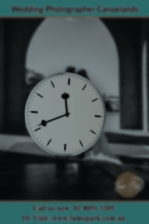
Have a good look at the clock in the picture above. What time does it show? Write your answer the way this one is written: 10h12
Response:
11h41
